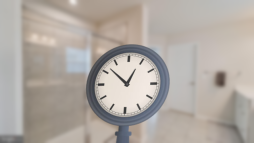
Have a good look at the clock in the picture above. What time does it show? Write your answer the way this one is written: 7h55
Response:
12h52
